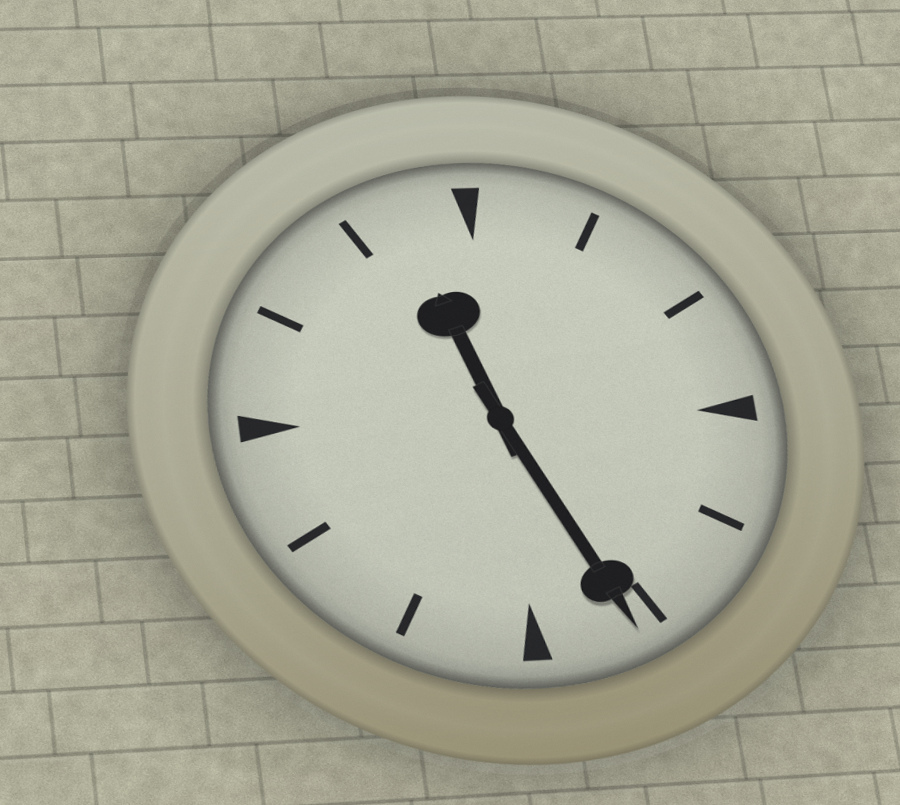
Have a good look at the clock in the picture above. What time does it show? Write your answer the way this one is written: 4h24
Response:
11h26
